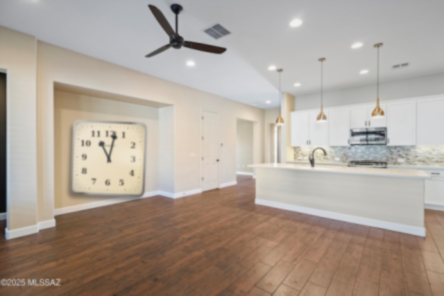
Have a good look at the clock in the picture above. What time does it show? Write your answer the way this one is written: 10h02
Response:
11h02
